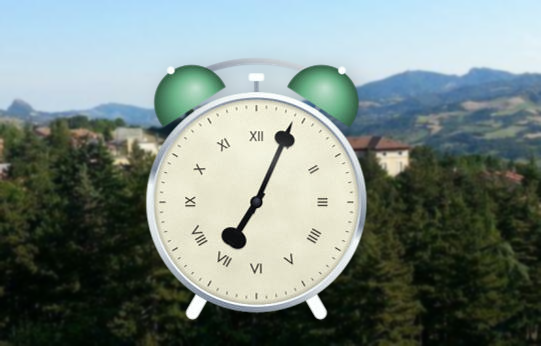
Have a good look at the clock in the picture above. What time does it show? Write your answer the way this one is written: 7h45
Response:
7h04
